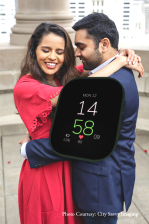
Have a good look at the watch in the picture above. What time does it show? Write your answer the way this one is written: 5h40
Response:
14h58
